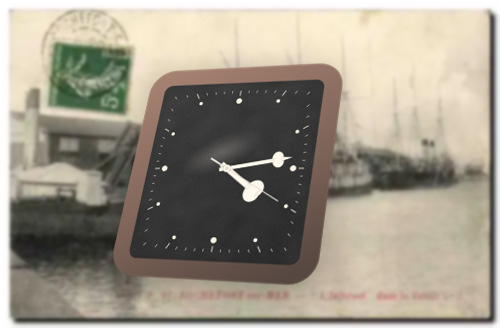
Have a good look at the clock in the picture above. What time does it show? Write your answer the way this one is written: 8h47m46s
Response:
4h13m20s
